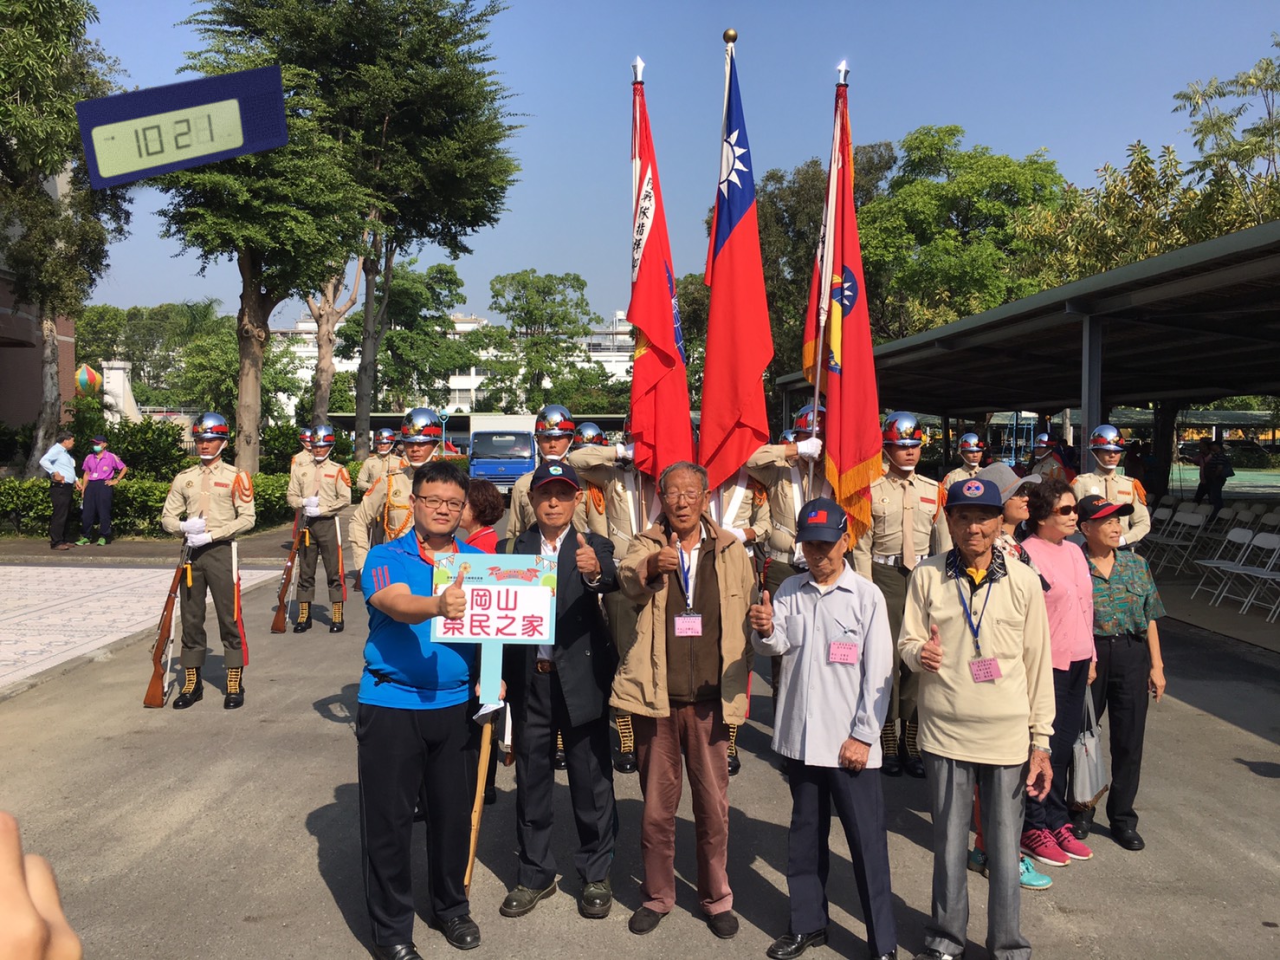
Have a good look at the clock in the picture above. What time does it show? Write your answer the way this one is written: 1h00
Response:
10h21
